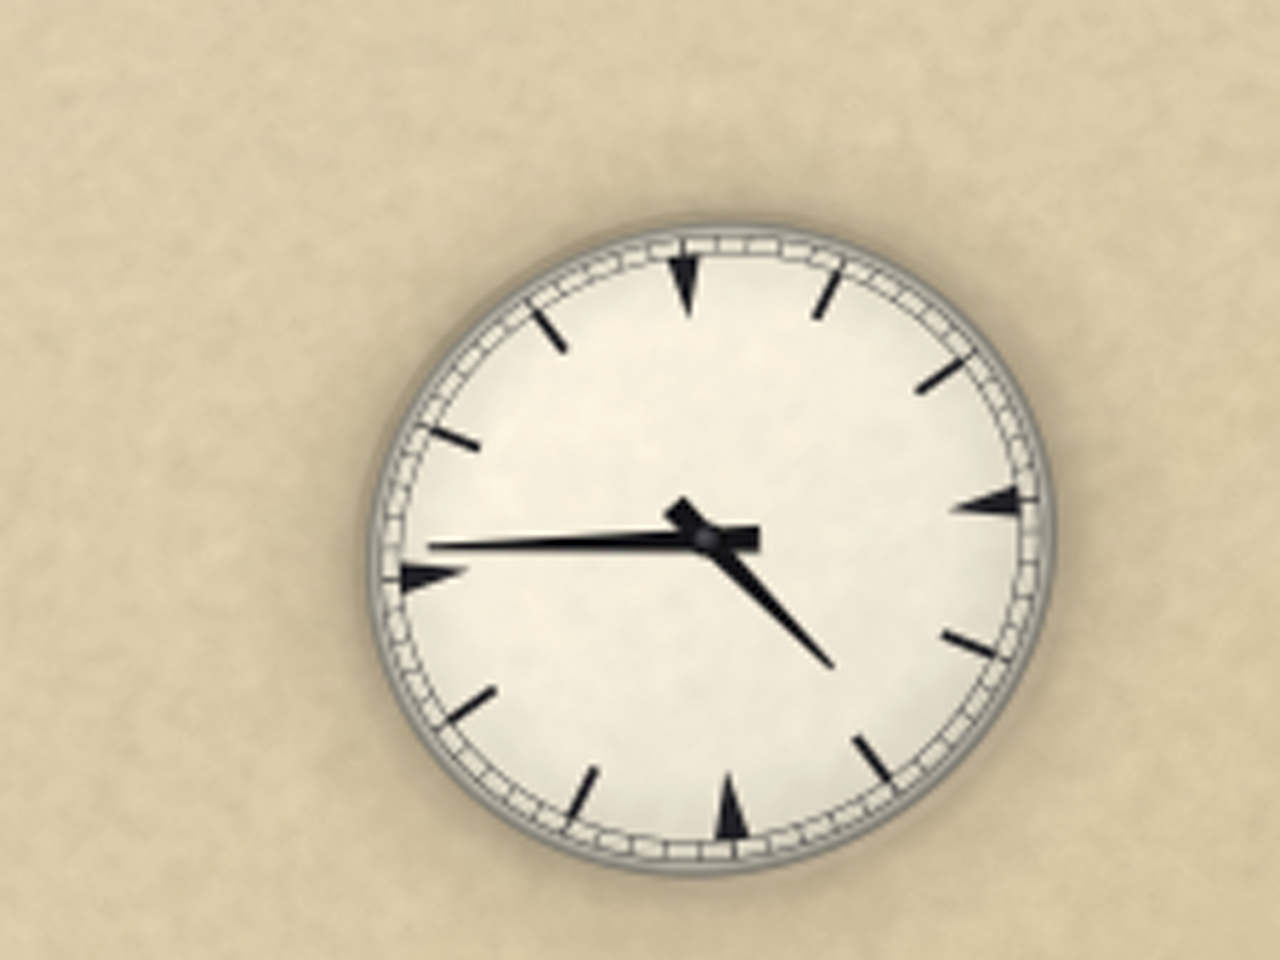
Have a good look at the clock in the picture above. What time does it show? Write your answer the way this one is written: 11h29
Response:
4h46
